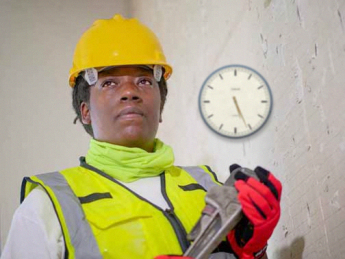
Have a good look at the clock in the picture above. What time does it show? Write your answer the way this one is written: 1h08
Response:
5h26
